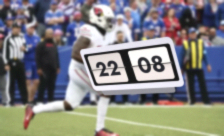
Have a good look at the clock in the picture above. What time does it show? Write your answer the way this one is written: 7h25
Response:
22h08
